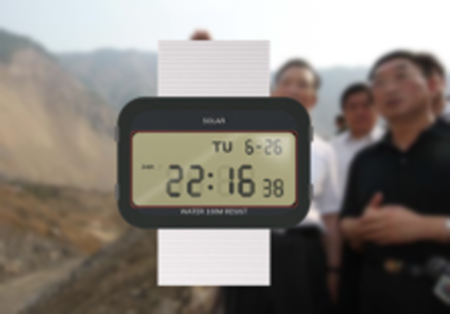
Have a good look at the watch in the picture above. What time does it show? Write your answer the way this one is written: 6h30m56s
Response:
22h16m38s
